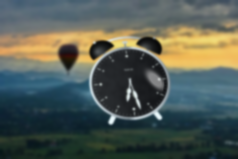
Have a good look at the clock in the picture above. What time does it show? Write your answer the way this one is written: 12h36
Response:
6h28
